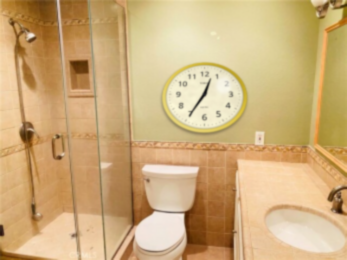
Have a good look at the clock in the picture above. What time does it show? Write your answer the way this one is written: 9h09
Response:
12h35
